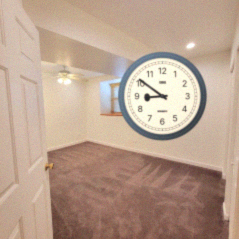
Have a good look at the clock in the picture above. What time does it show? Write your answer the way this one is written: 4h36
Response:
8h51
